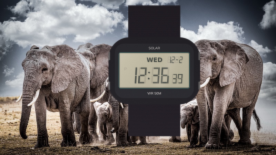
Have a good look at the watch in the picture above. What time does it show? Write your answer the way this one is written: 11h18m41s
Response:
12h36m39s
